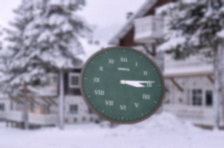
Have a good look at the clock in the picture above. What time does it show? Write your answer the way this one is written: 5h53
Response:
3h14
